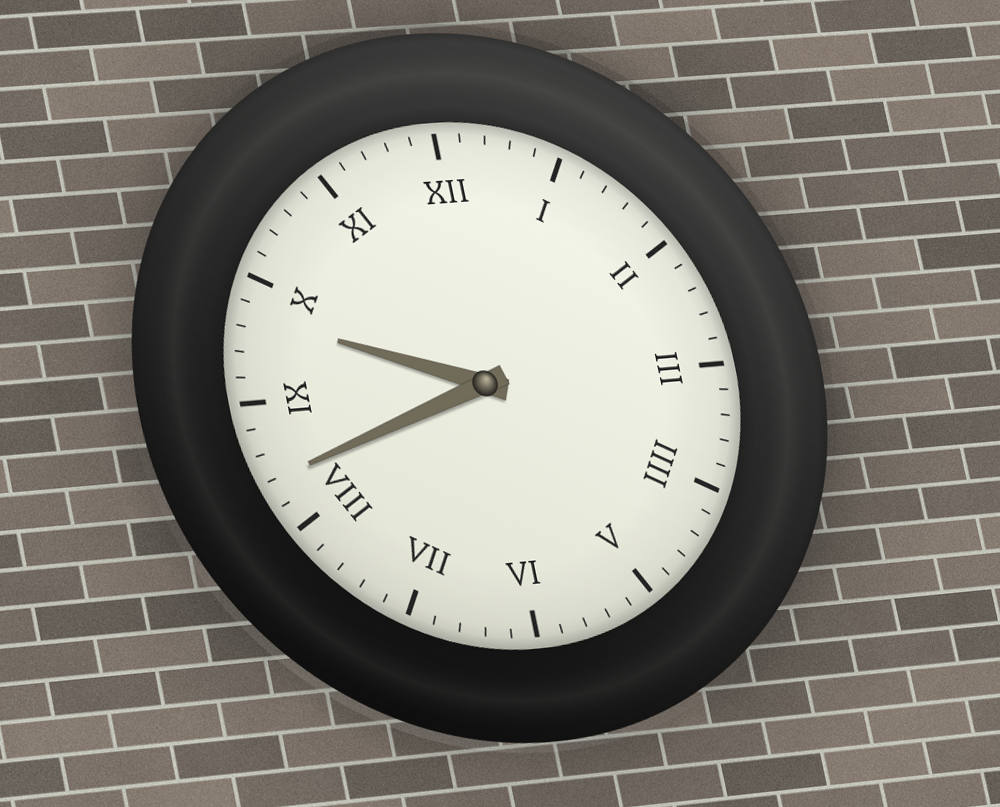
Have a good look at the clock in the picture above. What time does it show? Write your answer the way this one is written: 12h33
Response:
9h42
